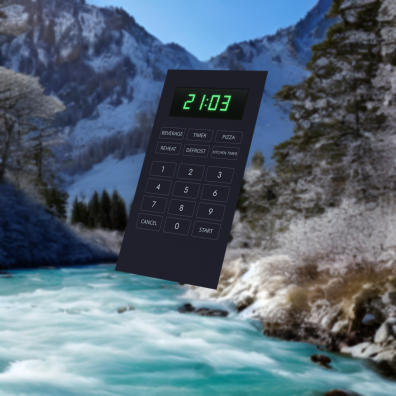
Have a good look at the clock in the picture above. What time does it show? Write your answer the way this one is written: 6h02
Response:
21h03
